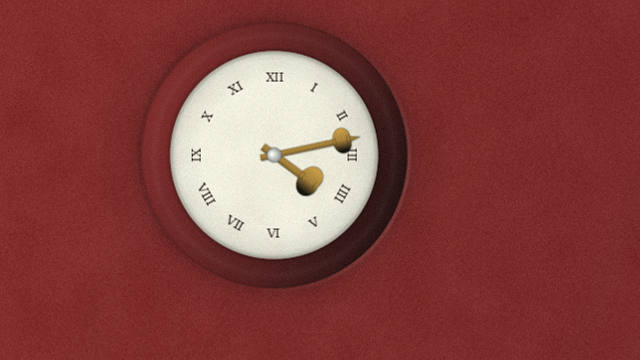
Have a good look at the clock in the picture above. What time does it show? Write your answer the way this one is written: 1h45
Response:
4h13
